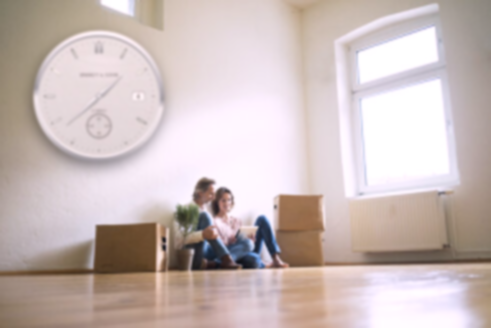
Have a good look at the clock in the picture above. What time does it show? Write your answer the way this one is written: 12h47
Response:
1h38
